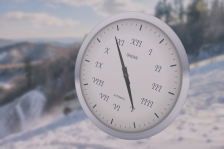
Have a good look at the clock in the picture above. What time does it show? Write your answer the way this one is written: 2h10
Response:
4h54
